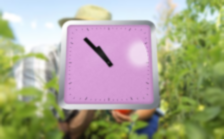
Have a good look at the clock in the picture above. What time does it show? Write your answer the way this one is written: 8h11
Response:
10h53
